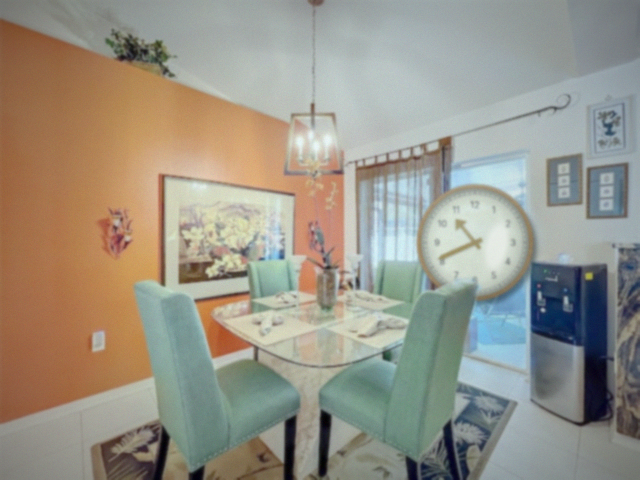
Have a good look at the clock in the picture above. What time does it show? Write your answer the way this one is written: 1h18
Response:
10h41
